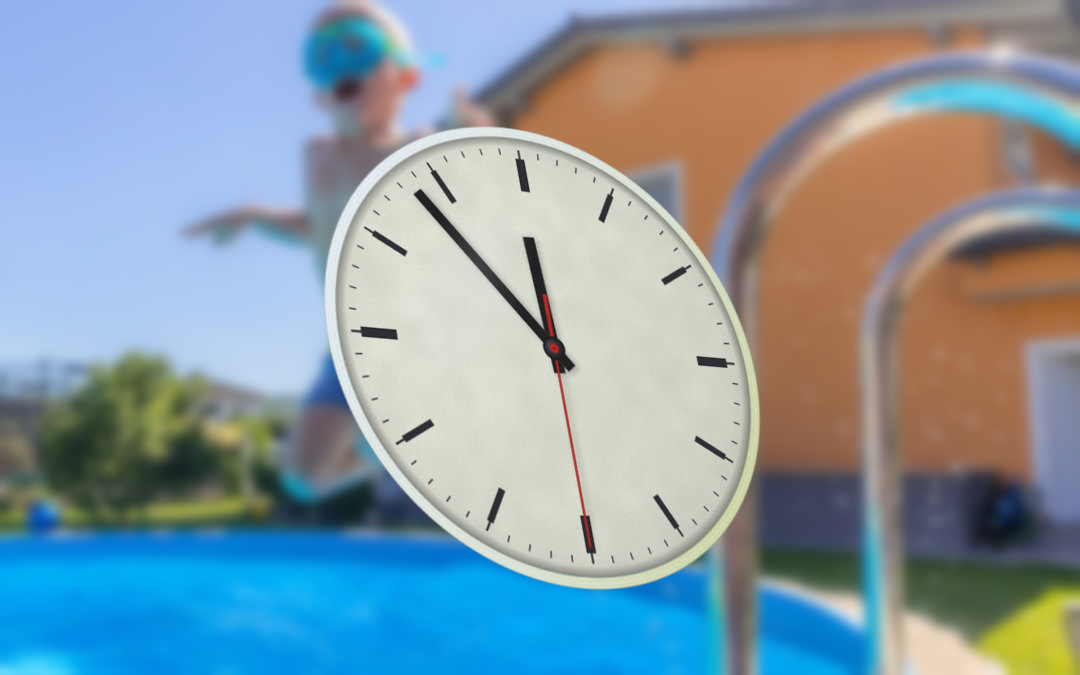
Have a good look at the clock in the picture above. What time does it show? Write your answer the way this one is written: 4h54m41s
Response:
11h53m30s
